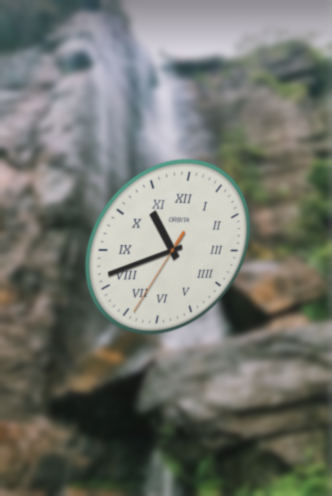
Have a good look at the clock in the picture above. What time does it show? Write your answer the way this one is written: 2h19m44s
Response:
10h41m34s
